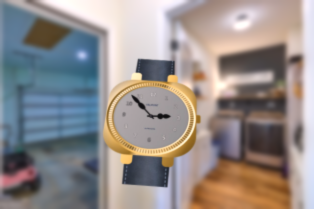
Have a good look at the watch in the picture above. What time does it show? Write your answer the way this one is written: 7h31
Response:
2h53
